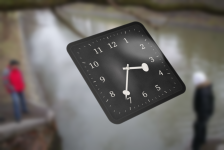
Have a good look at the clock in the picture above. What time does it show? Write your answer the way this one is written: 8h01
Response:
3h36
